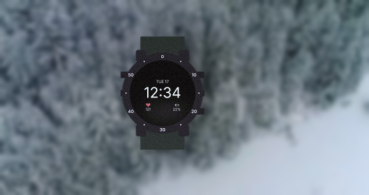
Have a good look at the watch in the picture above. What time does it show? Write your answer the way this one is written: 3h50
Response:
12h34
